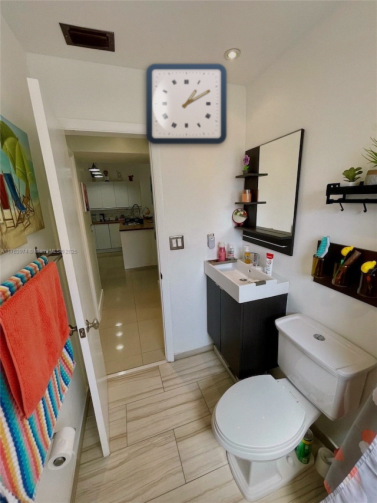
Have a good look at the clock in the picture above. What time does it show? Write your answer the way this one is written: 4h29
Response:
1h10
